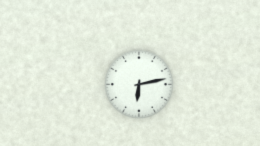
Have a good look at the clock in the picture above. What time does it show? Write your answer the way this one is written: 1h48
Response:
6h13
